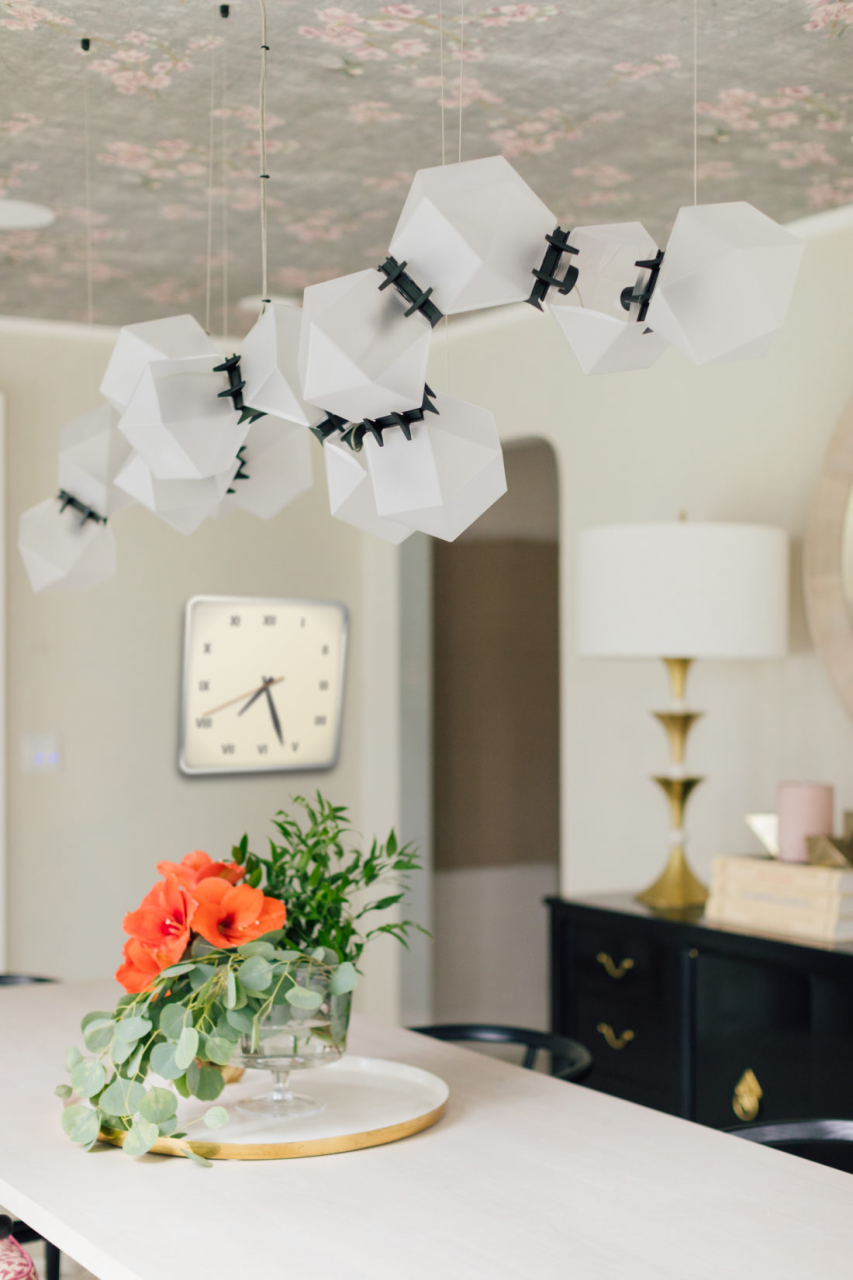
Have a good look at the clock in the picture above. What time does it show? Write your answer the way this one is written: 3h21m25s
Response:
7h26m41s
